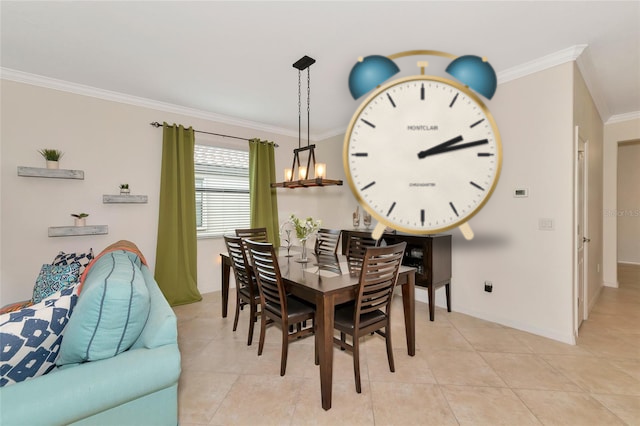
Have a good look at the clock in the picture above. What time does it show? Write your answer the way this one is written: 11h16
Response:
2h13
